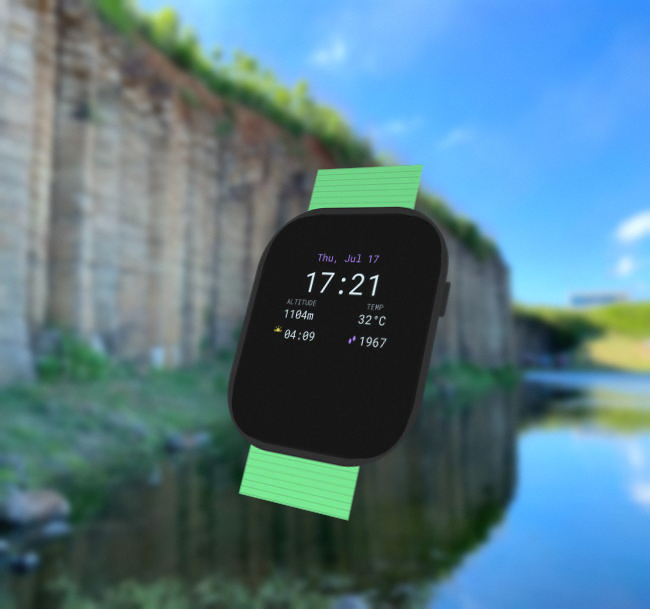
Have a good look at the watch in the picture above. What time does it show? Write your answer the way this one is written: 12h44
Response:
17h21
